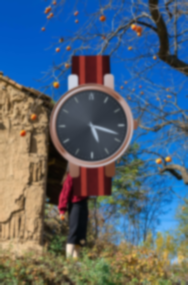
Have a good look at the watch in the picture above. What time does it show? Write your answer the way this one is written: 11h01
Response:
5h18
